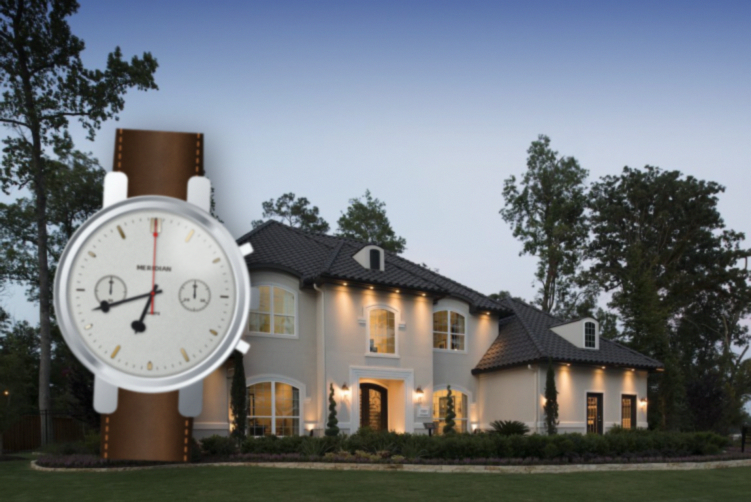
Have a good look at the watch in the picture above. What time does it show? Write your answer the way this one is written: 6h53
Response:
6h42
